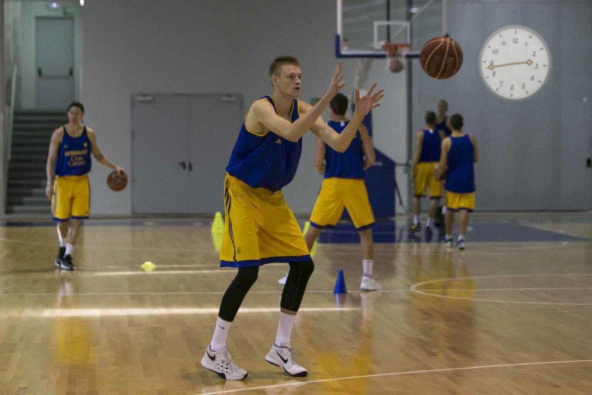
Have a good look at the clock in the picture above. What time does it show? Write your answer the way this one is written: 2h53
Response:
2h43
